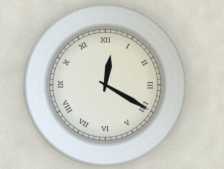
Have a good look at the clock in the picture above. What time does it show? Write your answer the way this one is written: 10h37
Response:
12h20
